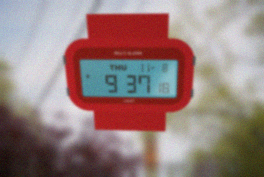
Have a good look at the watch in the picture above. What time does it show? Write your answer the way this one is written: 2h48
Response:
9h37
